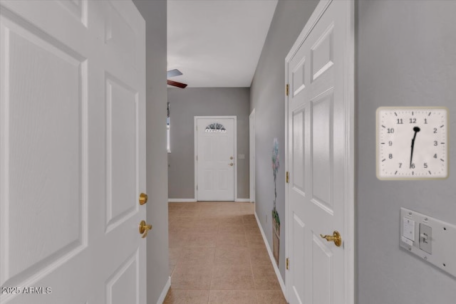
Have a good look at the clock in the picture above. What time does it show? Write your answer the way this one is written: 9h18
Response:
12h31
